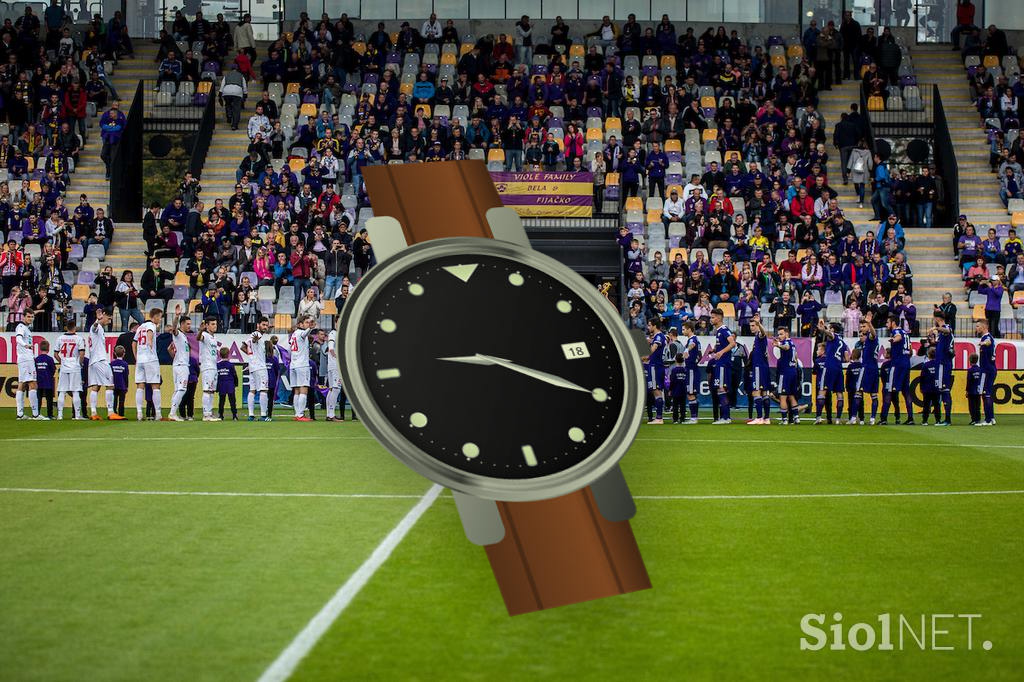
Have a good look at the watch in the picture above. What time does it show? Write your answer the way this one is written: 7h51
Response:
9h20
